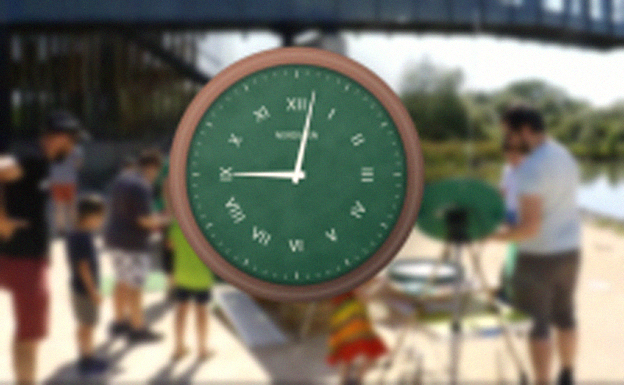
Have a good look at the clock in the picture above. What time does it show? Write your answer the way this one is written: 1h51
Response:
9h02
